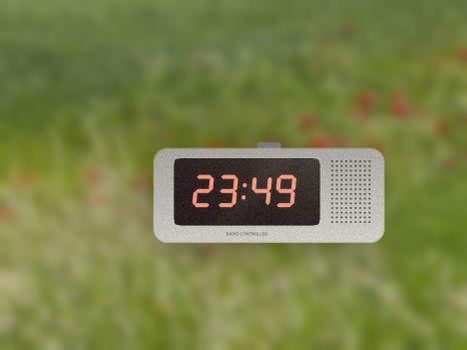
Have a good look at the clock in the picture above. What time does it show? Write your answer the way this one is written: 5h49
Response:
23h49
